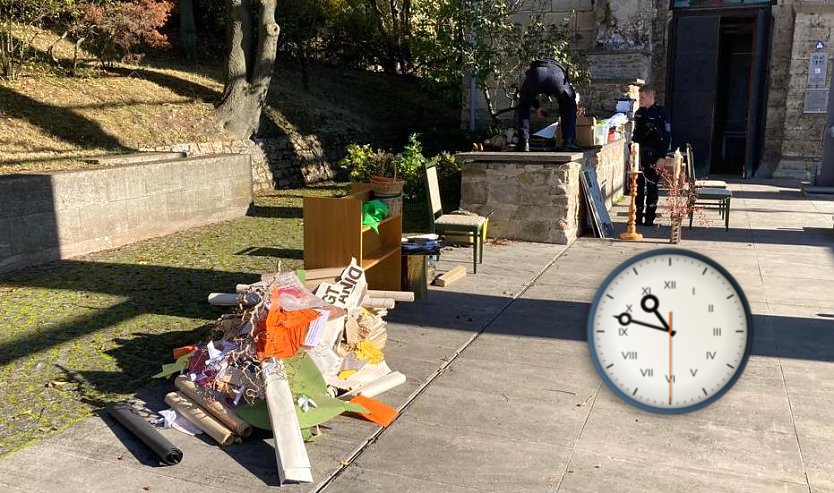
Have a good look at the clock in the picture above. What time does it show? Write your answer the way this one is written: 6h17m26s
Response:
10h47m30s
